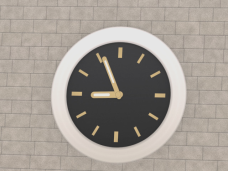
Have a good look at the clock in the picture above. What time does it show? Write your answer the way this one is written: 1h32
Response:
8h56
